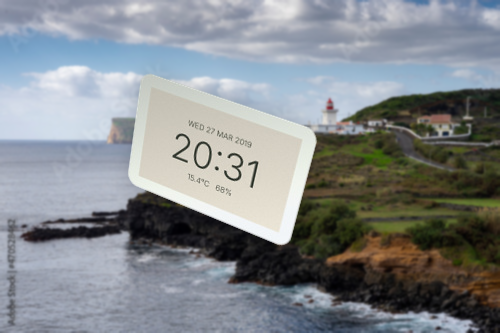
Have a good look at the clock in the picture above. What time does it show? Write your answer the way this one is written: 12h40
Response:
20h31
